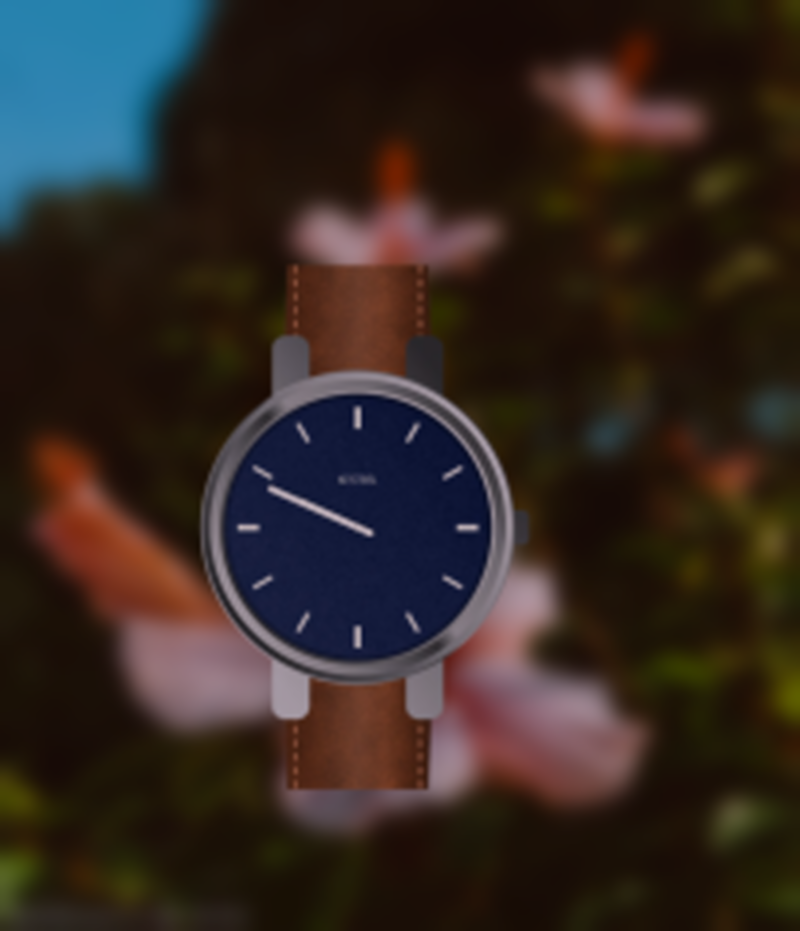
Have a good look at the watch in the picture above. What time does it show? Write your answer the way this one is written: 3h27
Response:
9h49
